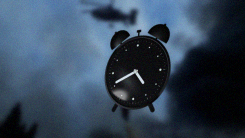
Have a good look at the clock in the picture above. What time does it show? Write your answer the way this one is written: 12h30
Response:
4h41
